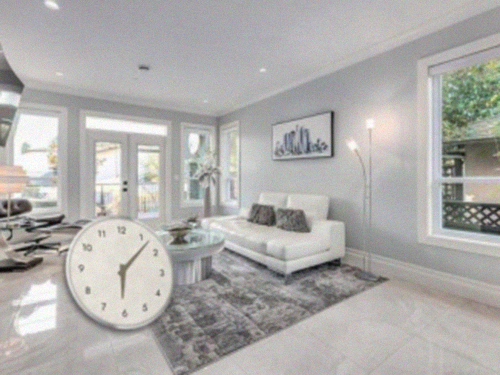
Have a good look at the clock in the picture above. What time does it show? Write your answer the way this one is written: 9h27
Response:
6h07
